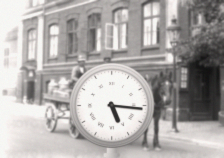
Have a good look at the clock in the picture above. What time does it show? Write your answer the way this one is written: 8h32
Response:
5h16
